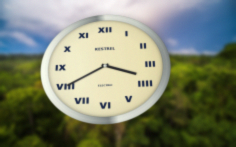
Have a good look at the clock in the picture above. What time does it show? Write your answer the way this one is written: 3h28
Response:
3h40
